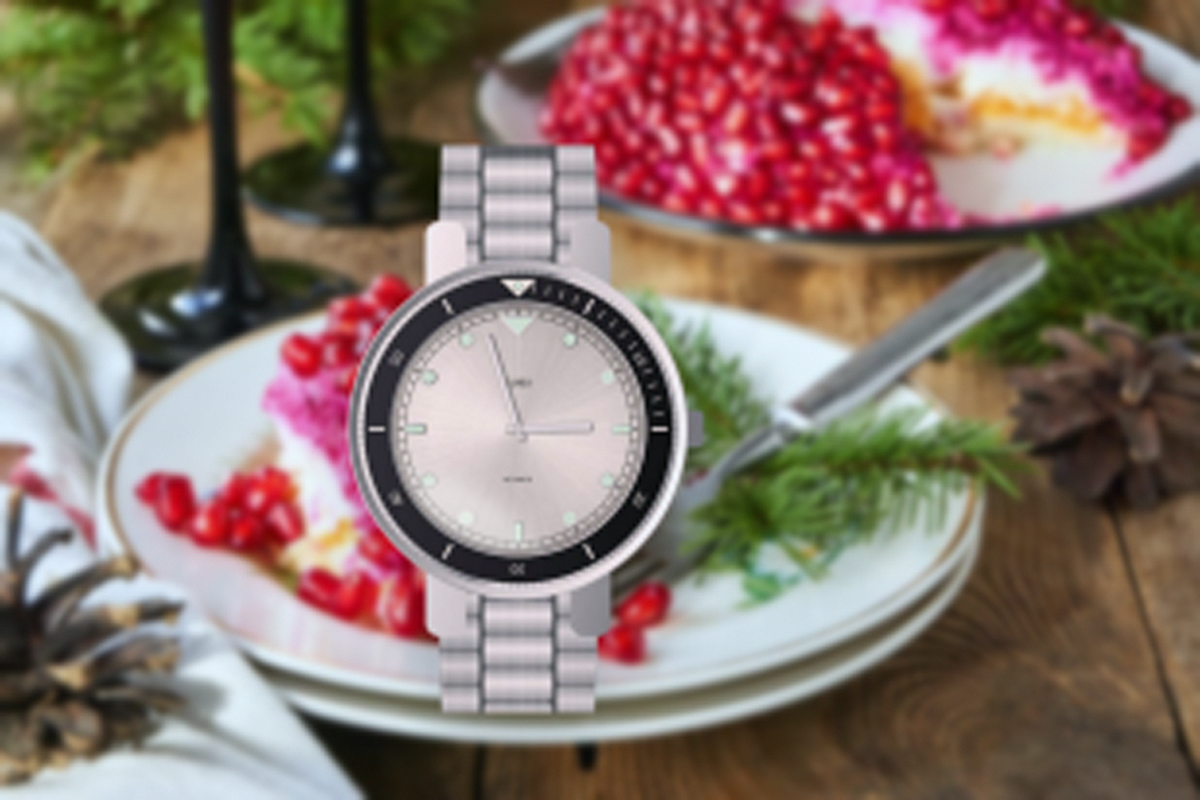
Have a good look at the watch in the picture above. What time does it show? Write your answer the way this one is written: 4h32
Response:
2h57
